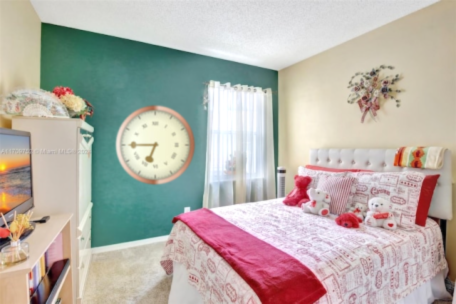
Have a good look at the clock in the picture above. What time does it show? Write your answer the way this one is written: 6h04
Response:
6h45
